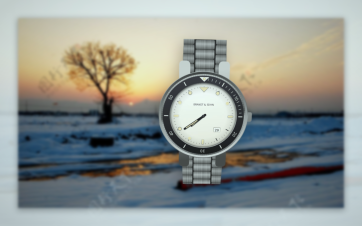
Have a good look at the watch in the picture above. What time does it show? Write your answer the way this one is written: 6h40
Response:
7h39
